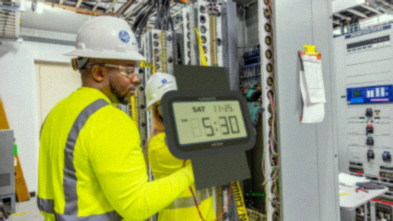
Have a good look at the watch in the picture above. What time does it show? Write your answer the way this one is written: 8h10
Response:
5h30
